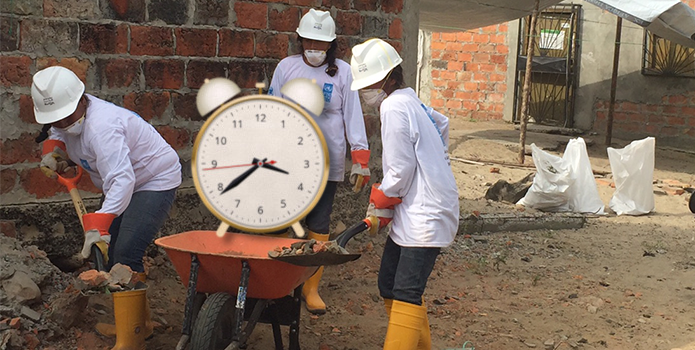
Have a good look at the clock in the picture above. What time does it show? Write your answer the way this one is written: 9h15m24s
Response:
3h38m44s
